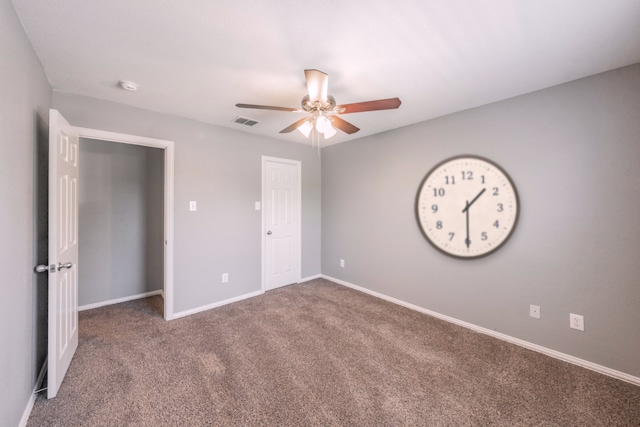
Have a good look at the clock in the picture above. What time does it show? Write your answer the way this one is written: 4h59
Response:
1h30
